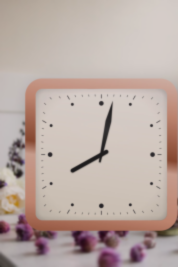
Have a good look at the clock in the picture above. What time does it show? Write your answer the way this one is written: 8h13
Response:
8h02
